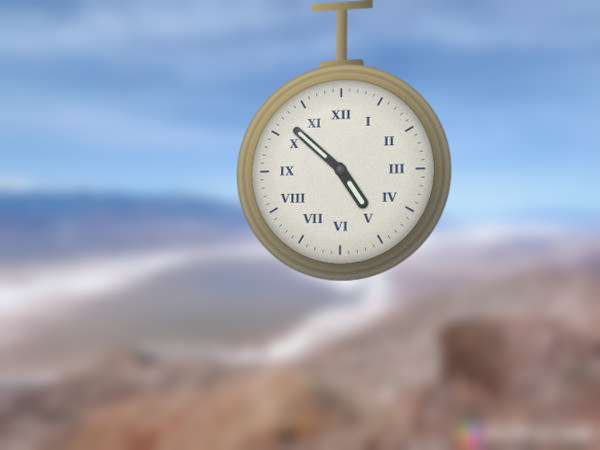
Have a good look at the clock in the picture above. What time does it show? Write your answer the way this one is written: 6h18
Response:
4h52
